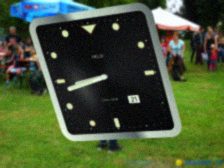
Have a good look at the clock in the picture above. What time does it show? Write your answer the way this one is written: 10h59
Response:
8h43
